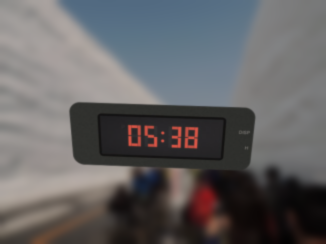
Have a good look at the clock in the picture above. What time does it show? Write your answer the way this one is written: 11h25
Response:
5h38
